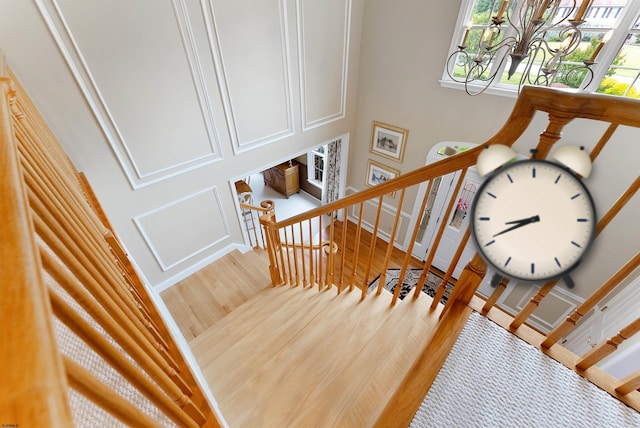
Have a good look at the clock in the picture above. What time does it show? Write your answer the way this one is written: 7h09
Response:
8h41
